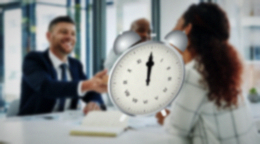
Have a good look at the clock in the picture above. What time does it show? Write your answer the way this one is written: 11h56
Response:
12h00
